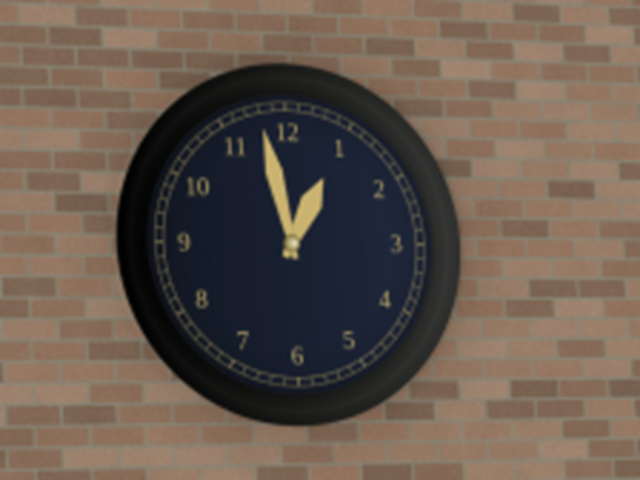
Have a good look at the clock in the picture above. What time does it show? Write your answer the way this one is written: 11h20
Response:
12h58
